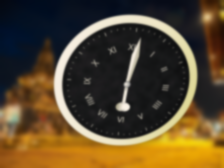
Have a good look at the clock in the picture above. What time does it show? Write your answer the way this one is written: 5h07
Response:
6h01
